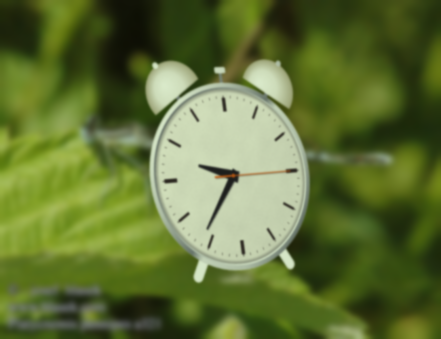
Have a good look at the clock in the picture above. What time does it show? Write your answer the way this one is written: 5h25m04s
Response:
9h36m15s
